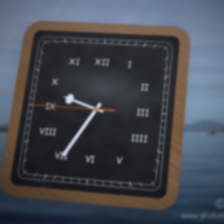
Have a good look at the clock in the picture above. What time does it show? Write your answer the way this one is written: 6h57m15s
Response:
9h34m45s
